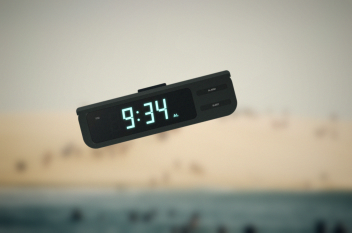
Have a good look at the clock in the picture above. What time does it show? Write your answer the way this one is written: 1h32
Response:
9h34
